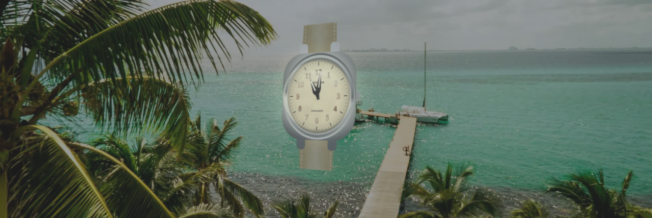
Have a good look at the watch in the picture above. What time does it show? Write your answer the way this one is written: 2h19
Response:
11h01
